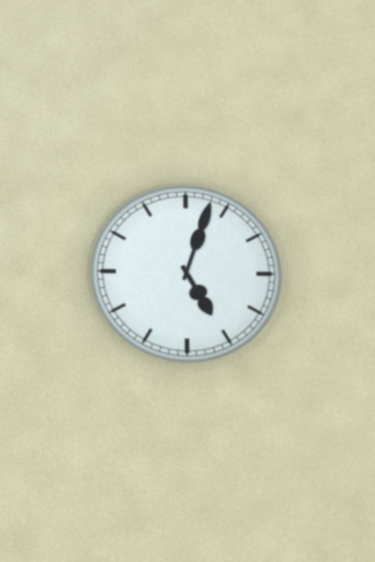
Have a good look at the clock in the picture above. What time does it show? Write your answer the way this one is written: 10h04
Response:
5h03
